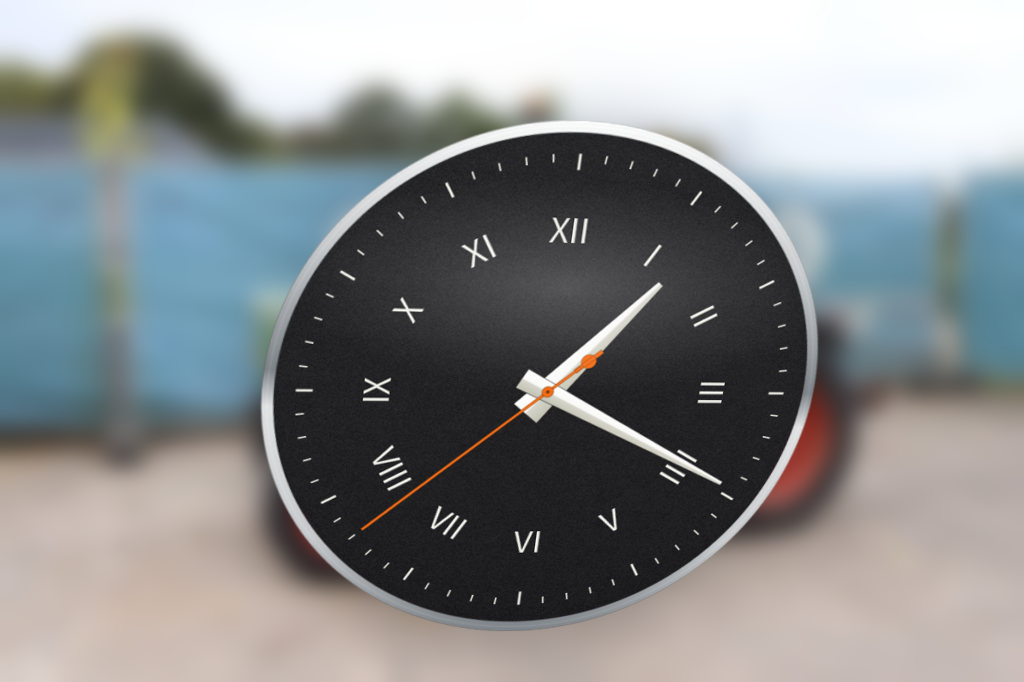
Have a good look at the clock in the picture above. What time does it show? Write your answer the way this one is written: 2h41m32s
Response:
1h19m38s
